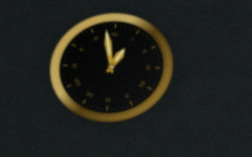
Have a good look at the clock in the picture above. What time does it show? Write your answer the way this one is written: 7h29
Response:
12h58
